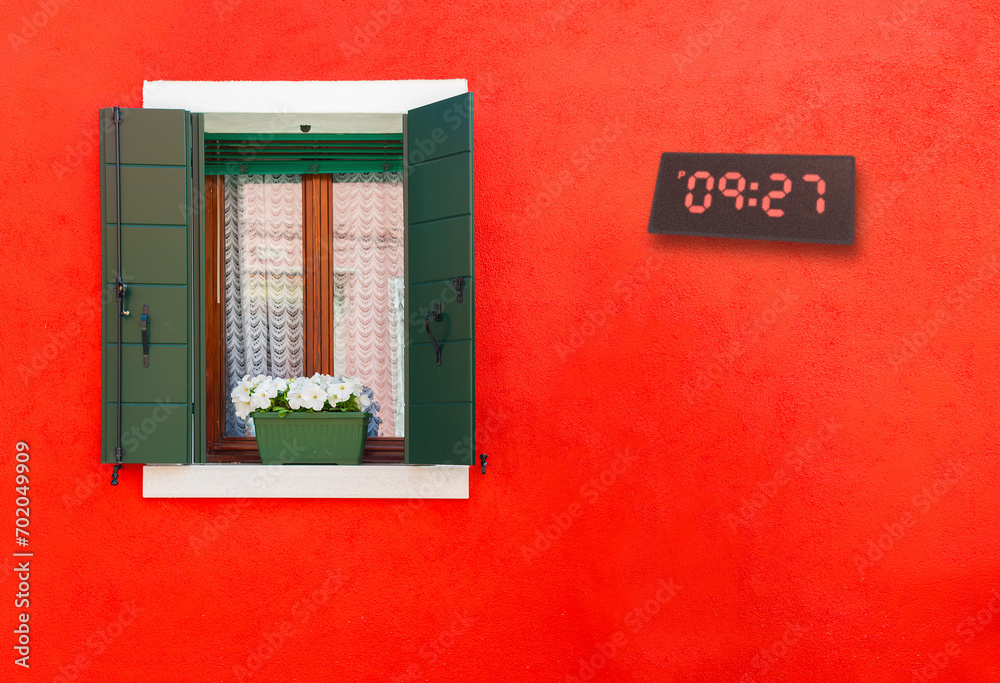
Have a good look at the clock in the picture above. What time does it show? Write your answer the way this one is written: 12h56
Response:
9h27
